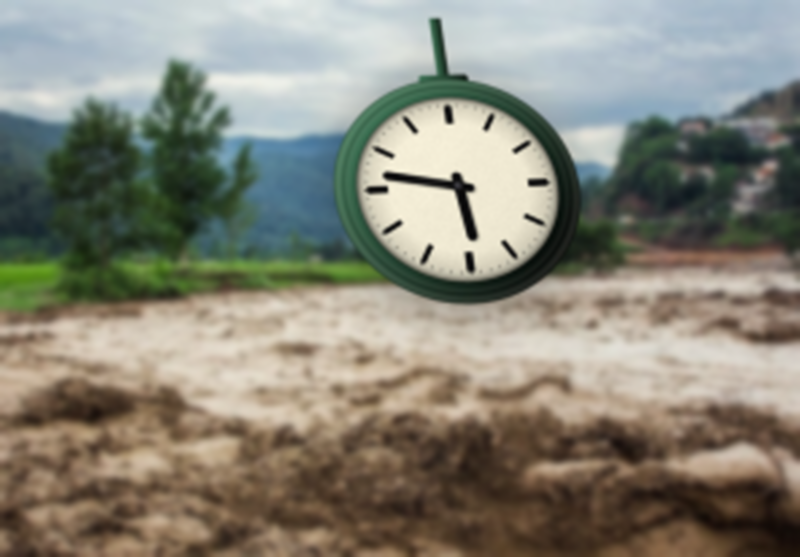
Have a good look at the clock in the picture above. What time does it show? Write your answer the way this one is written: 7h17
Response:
5h47
